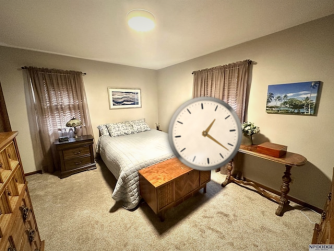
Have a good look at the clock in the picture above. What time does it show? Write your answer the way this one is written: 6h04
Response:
1h22
